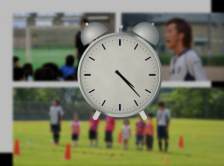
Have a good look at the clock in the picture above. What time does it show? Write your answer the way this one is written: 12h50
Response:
4h23
